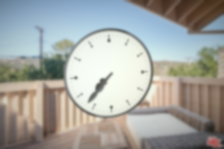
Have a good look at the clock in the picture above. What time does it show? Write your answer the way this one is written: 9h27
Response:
7h37
